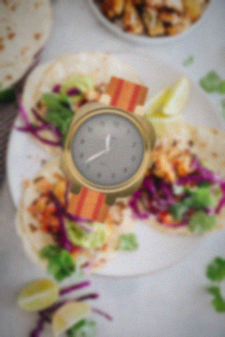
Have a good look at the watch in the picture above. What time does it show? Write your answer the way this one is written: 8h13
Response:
11h37
